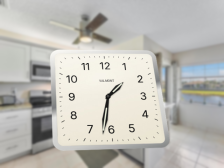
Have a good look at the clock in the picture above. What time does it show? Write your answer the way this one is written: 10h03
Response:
1h32
